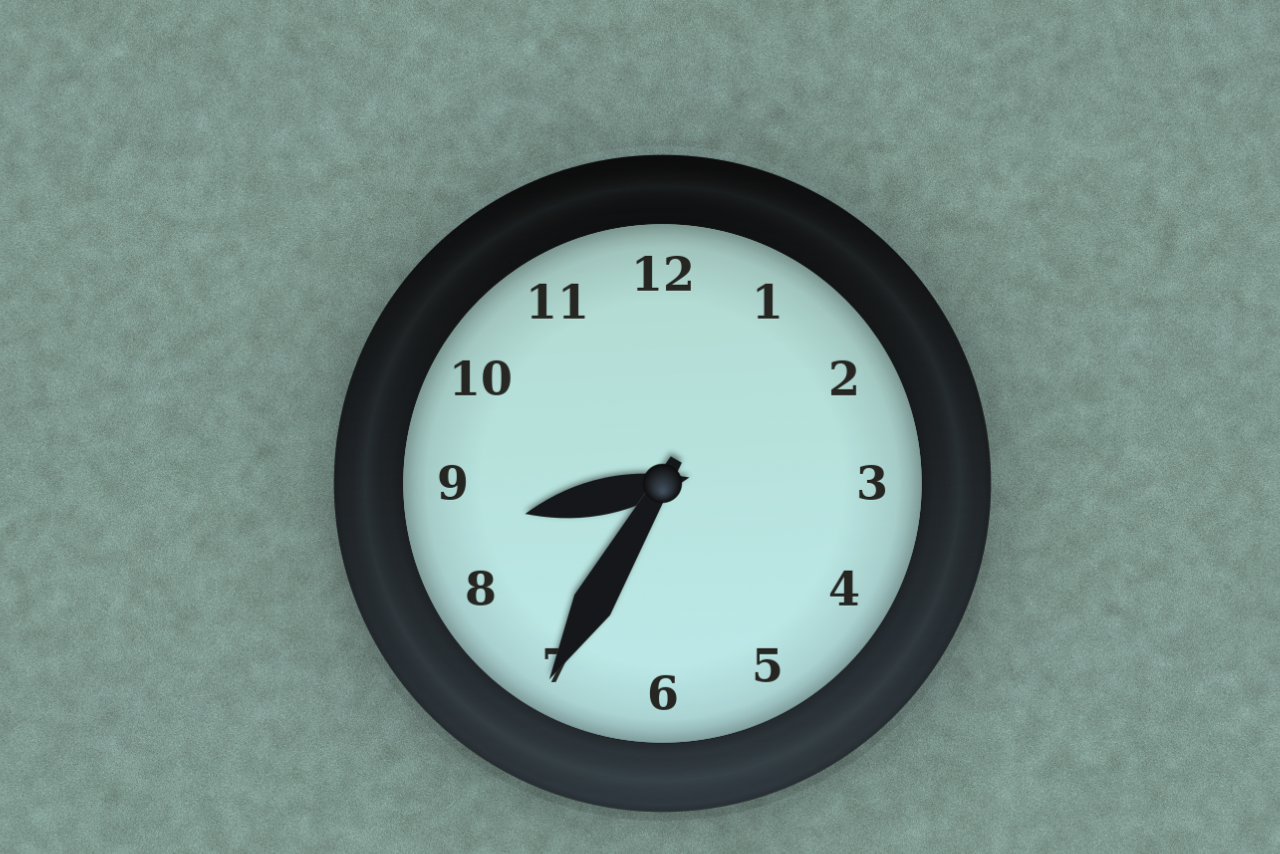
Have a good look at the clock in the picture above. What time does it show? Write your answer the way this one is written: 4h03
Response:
8h35
